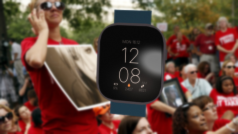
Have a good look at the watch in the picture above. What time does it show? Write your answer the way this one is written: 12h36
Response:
12h08
